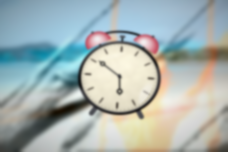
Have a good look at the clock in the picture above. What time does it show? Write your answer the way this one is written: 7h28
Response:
5h51
